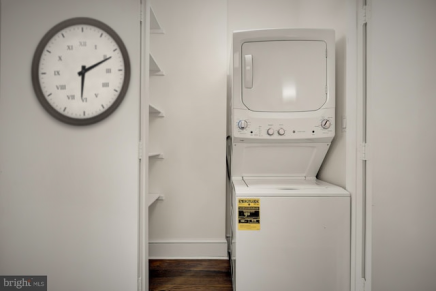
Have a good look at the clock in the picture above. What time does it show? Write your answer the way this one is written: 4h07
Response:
6h11
